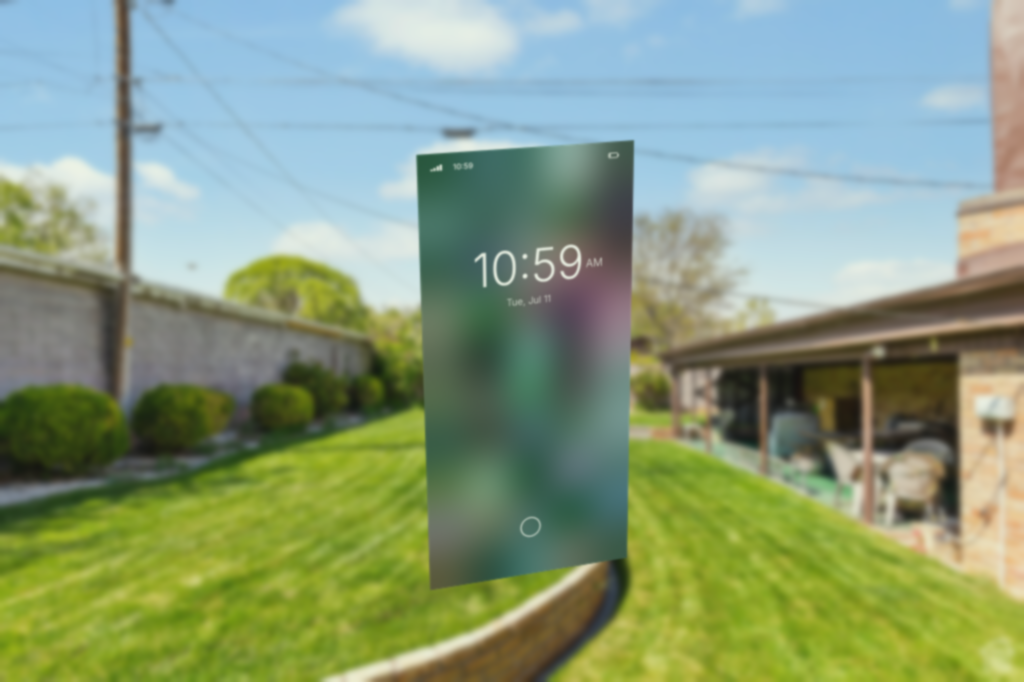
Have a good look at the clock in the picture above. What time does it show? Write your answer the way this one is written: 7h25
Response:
10h59
